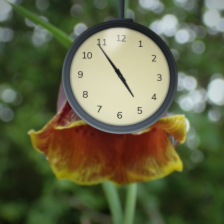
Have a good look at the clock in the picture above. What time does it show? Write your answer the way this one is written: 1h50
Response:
4h54
